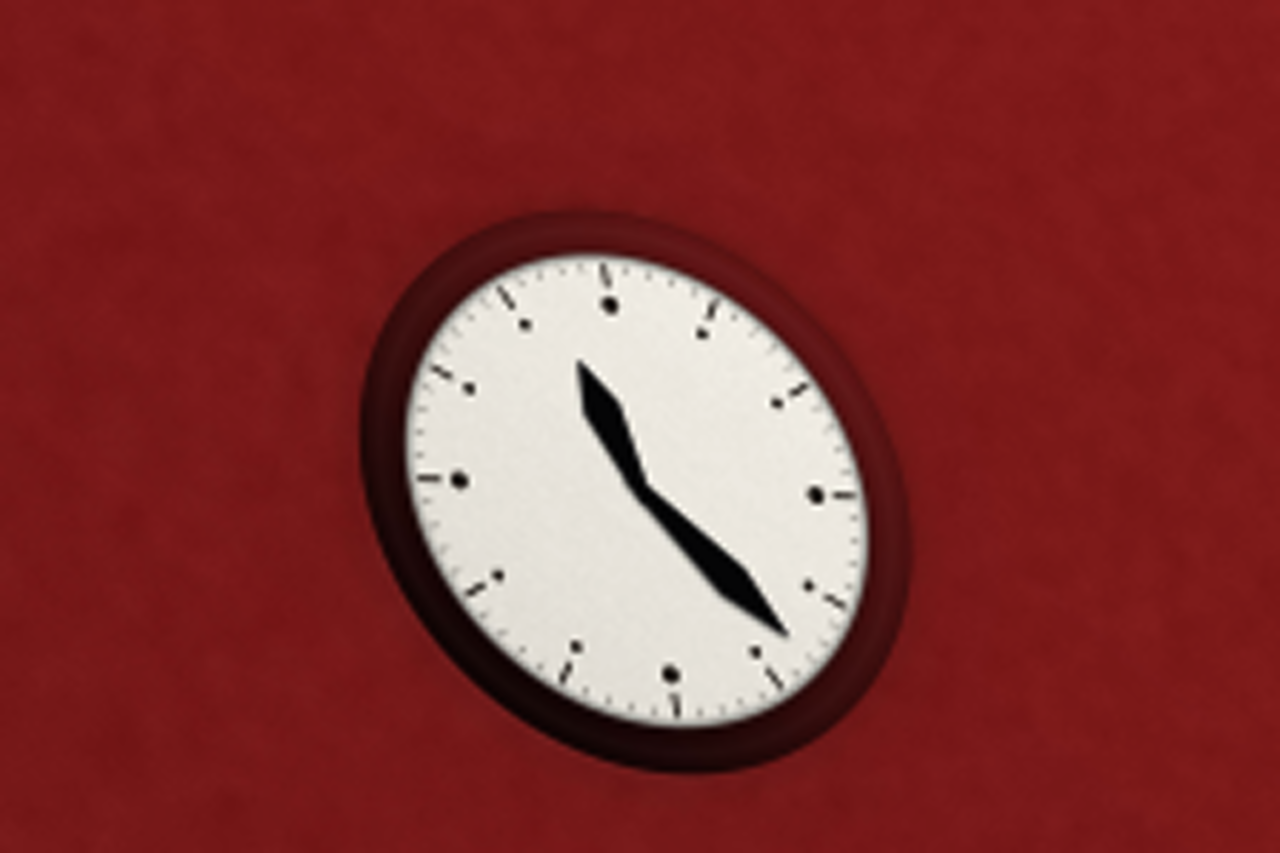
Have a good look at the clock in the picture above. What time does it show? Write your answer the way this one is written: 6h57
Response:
11h23
